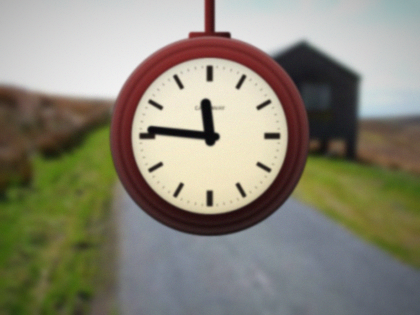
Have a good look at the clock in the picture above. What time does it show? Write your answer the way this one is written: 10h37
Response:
11h46
